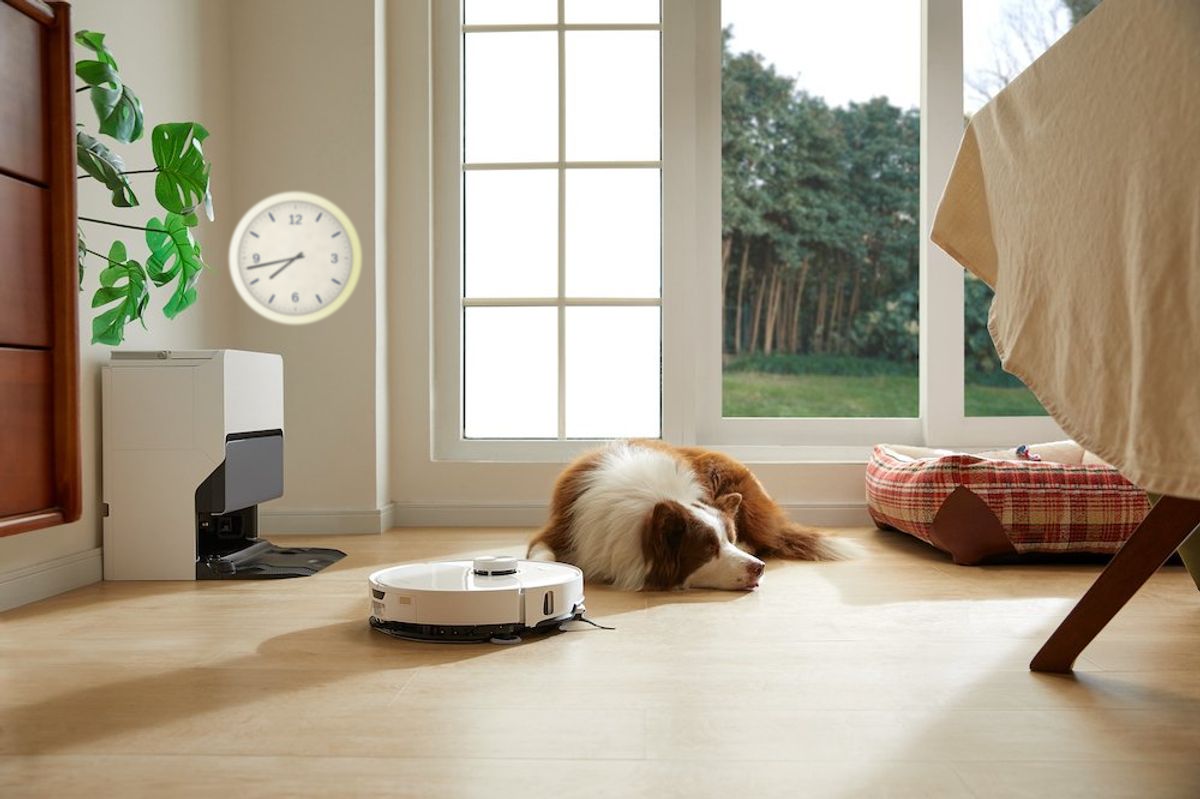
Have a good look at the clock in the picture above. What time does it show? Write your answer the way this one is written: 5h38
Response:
7h43
